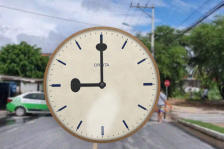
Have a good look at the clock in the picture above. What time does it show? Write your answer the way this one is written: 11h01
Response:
9h00
